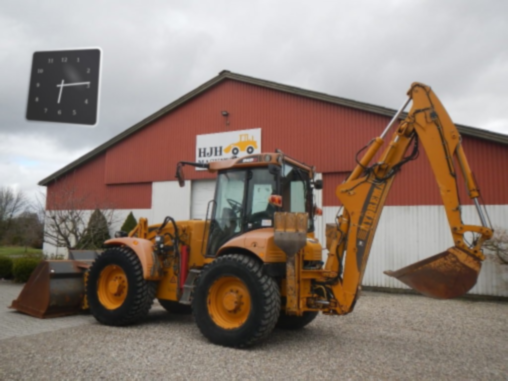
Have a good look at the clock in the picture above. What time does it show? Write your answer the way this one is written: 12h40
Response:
6h14
